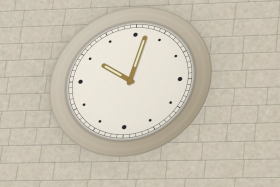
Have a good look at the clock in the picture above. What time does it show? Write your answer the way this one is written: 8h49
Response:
10h02
